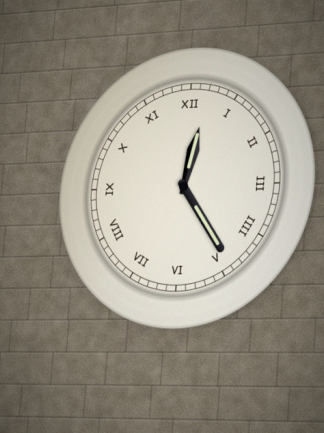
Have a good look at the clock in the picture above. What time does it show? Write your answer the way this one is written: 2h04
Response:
12h24
